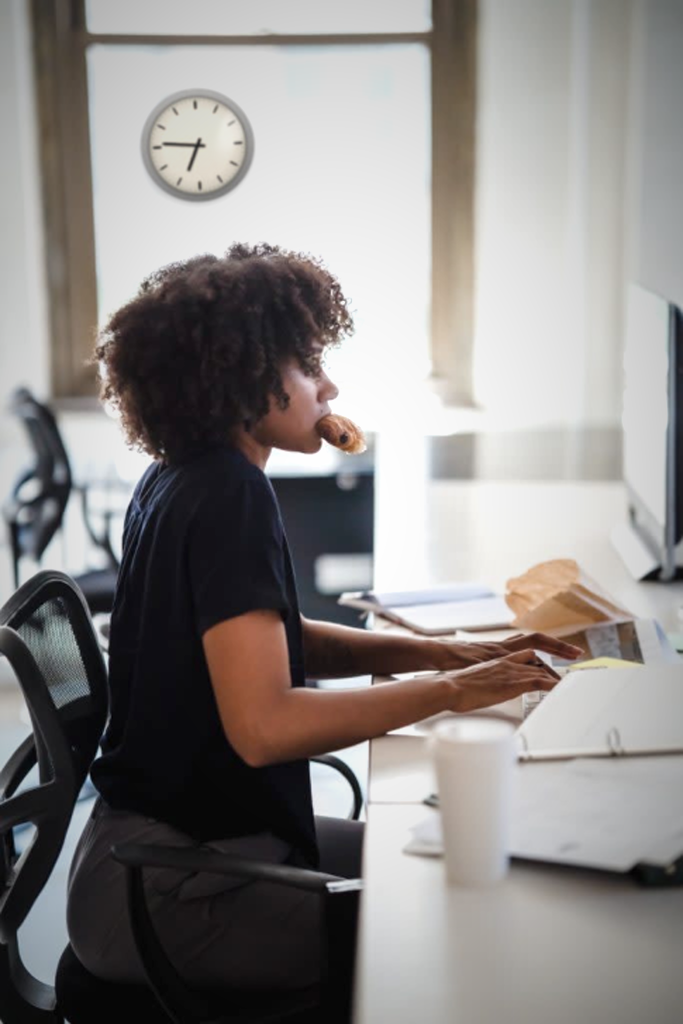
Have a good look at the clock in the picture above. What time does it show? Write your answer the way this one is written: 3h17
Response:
6h46
